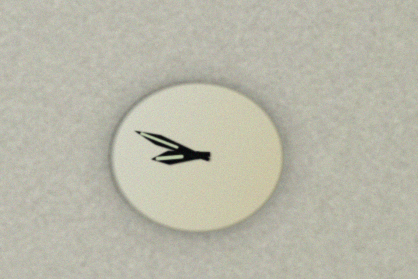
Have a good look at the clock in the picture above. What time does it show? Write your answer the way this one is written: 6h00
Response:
8h49
